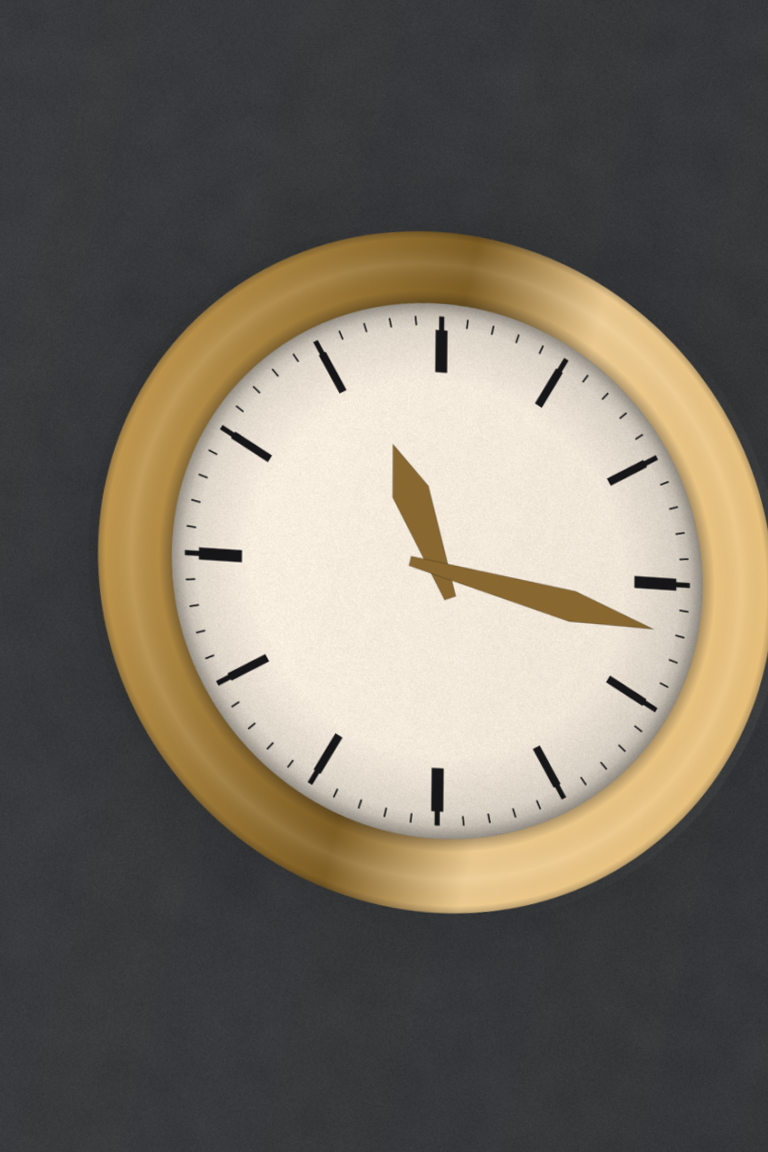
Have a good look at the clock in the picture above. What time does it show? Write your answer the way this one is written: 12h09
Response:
11h17
